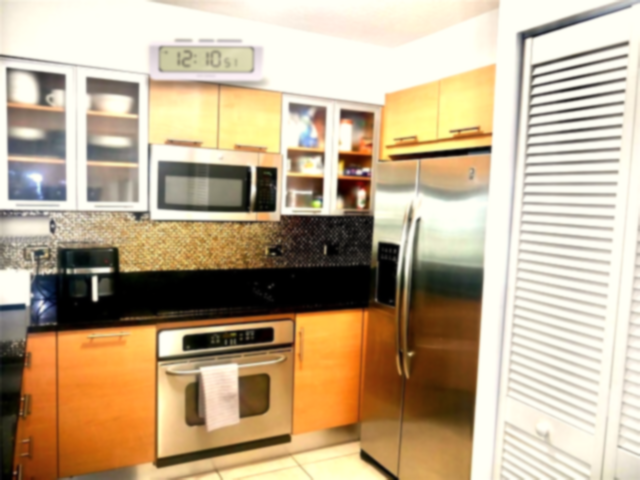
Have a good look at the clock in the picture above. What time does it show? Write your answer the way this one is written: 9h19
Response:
12h10
